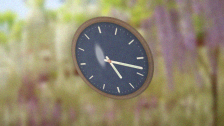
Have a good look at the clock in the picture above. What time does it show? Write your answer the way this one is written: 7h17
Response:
5h18
